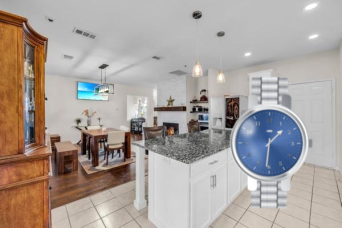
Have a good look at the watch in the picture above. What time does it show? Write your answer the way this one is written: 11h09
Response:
1h31
